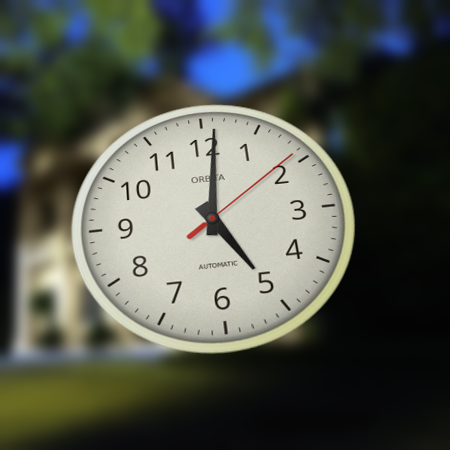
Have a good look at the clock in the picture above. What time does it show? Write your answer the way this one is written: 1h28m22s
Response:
5h01m09s
